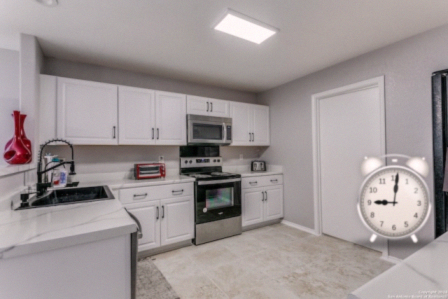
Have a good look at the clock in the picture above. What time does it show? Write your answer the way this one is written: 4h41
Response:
9h01
